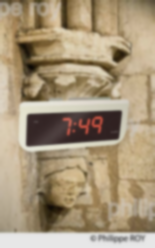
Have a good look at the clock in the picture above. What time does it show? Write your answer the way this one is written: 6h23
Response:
7h49
